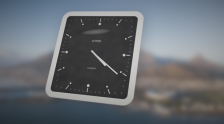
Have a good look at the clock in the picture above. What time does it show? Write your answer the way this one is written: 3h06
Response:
4h21
